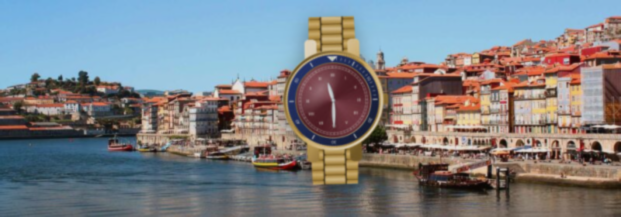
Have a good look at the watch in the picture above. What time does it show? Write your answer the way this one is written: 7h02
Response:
11h30
